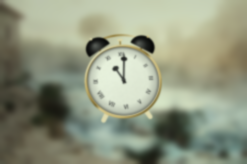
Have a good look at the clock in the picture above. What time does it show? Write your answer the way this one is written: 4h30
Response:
11h01
